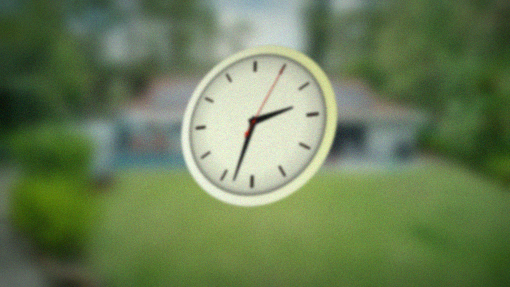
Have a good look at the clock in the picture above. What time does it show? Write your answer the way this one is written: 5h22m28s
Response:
2h33m05s
